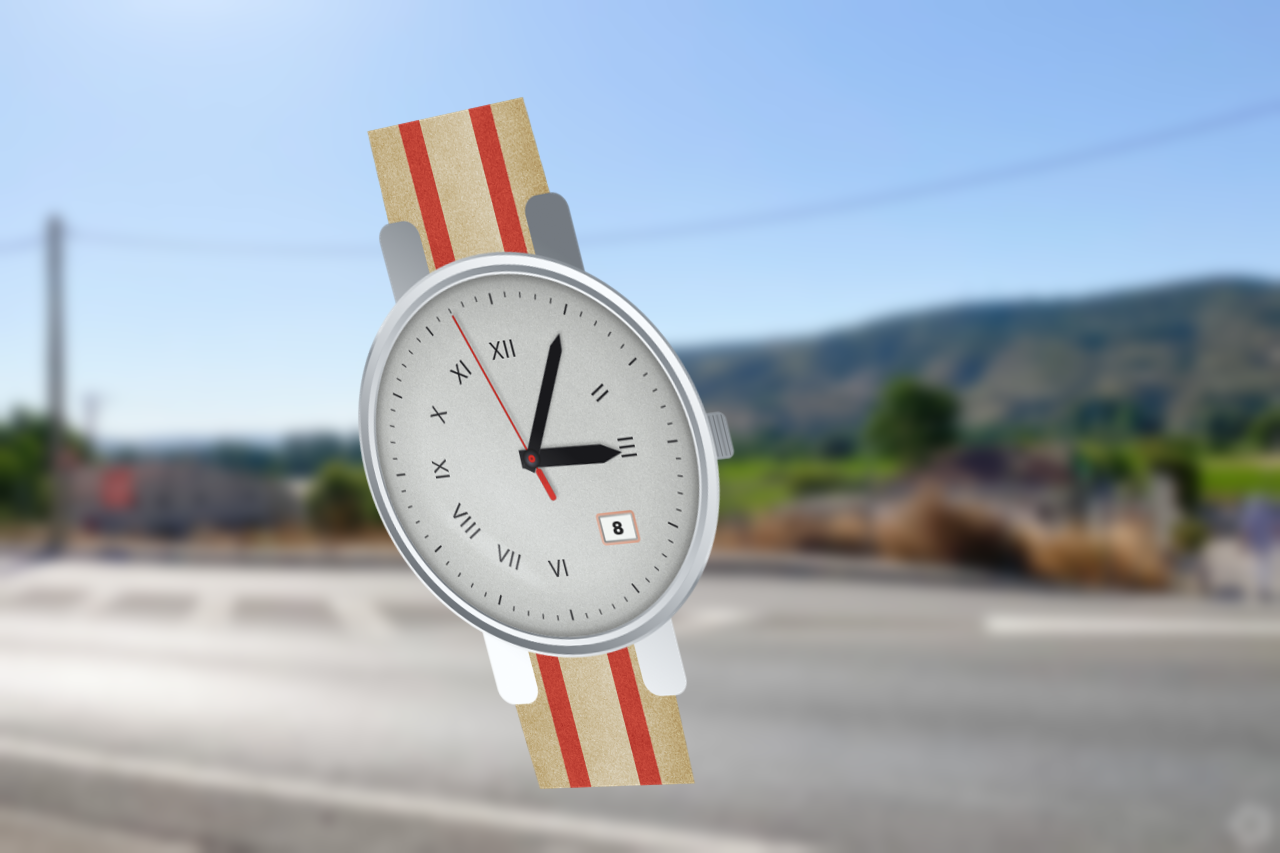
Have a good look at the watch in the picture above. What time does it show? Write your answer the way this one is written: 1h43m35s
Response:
3h04m57s
